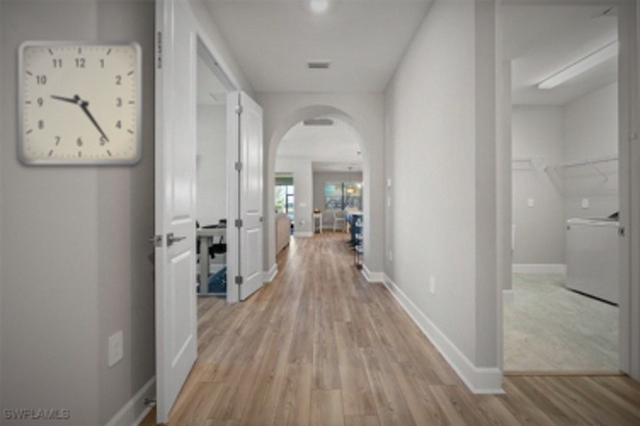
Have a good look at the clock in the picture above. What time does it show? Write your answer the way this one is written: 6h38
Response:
9h24
